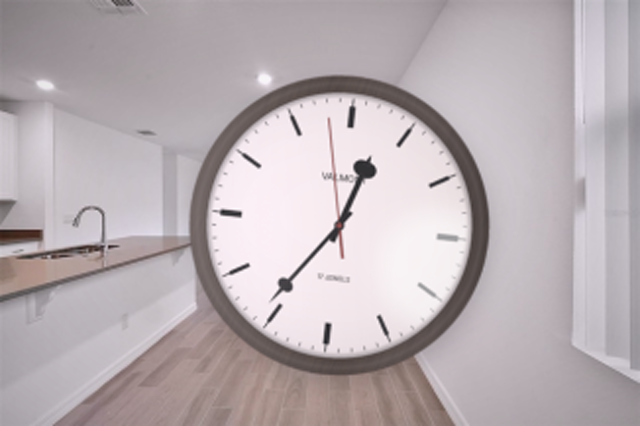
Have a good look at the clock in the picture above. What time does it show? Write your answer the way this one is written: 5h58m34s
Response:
12h35m58s
